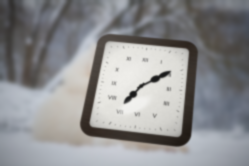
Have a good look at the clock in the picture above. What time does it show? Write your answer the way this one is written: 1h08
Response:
7h09
